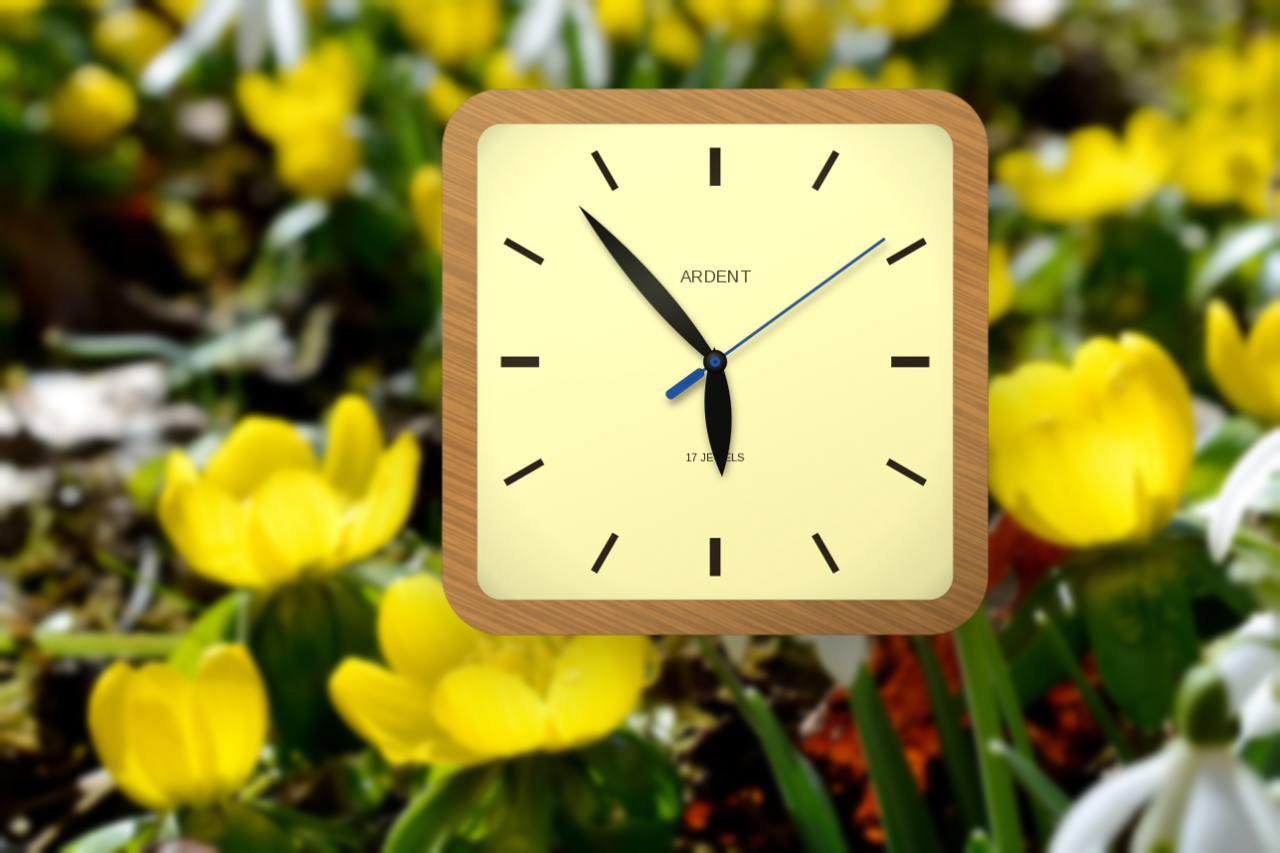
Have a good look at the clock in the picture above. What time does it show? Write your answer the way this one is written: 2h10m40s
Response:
5h53m09s
